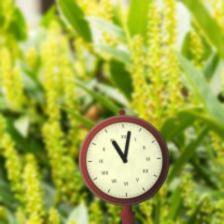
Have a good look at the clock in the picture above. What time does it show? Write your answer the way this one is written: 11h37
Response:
11h02
